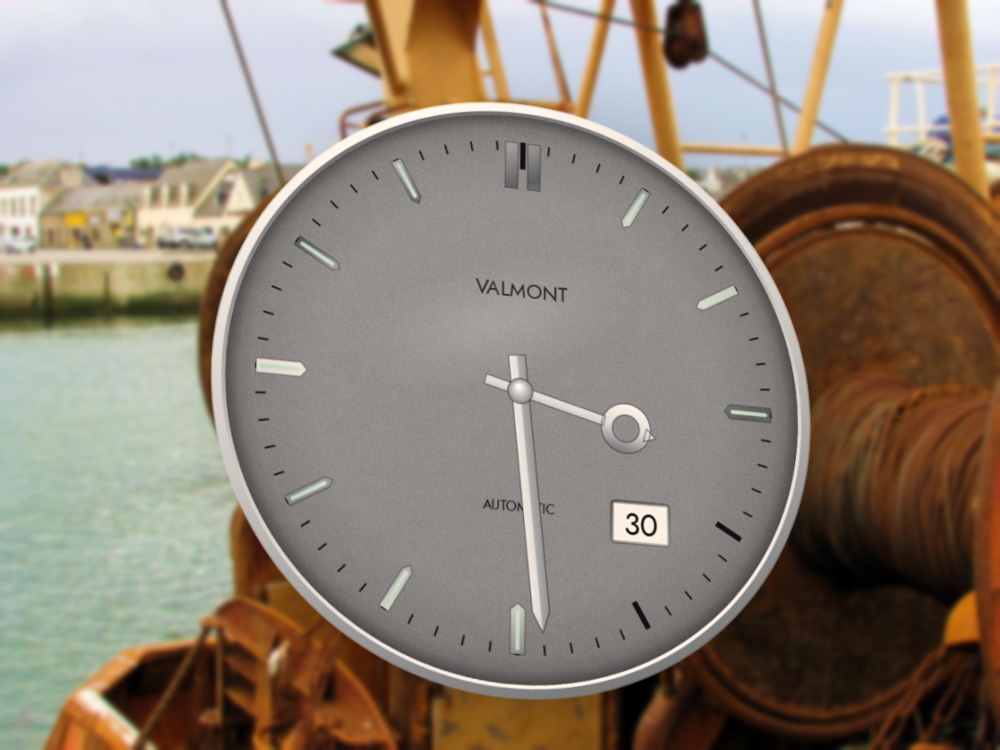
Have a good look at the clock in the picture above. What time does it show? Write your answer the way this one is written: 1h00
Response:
3h29
